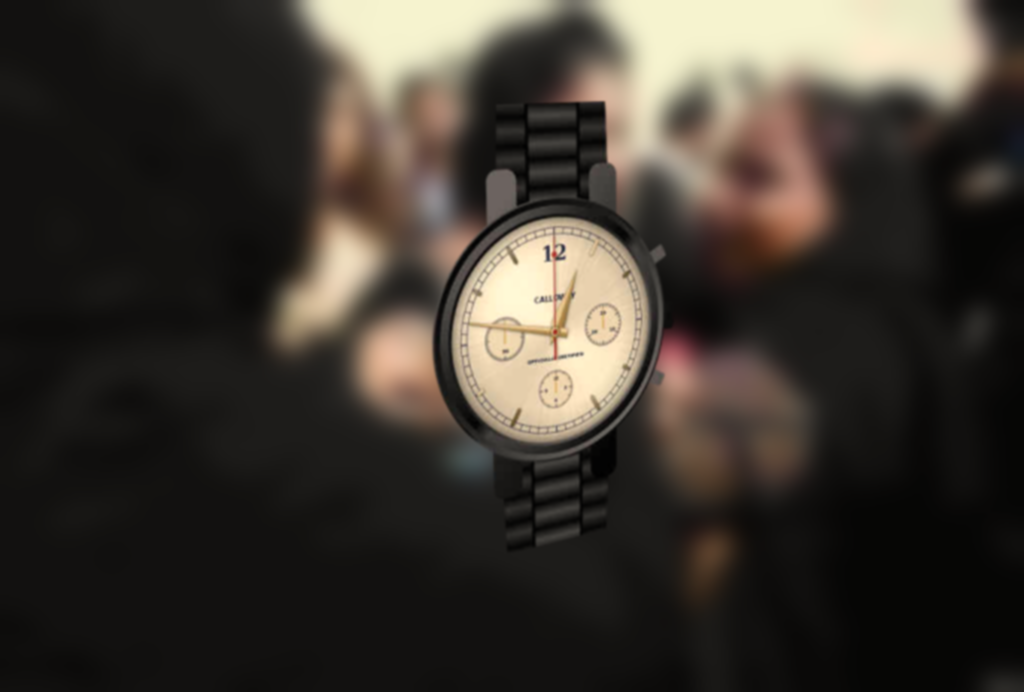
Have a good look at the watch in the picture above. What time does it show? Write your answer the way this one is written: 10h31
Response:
12h47
